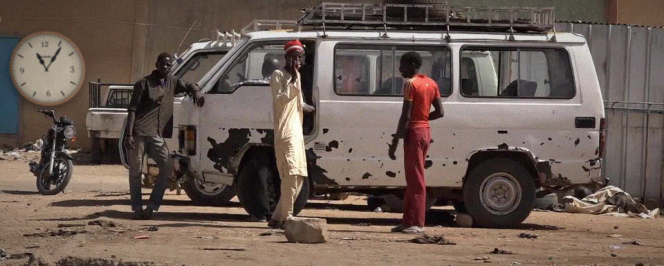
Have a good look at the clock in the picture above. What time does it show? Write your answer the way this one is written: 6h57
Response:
11h06
